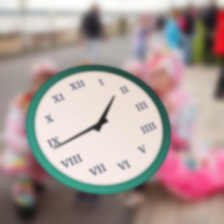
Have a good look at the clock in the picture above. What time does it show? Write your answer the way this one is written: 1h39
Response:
1h44
